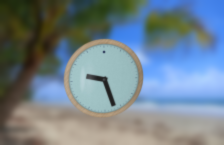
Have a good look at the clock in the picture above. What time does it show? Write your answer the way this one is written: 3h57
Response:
9h27
